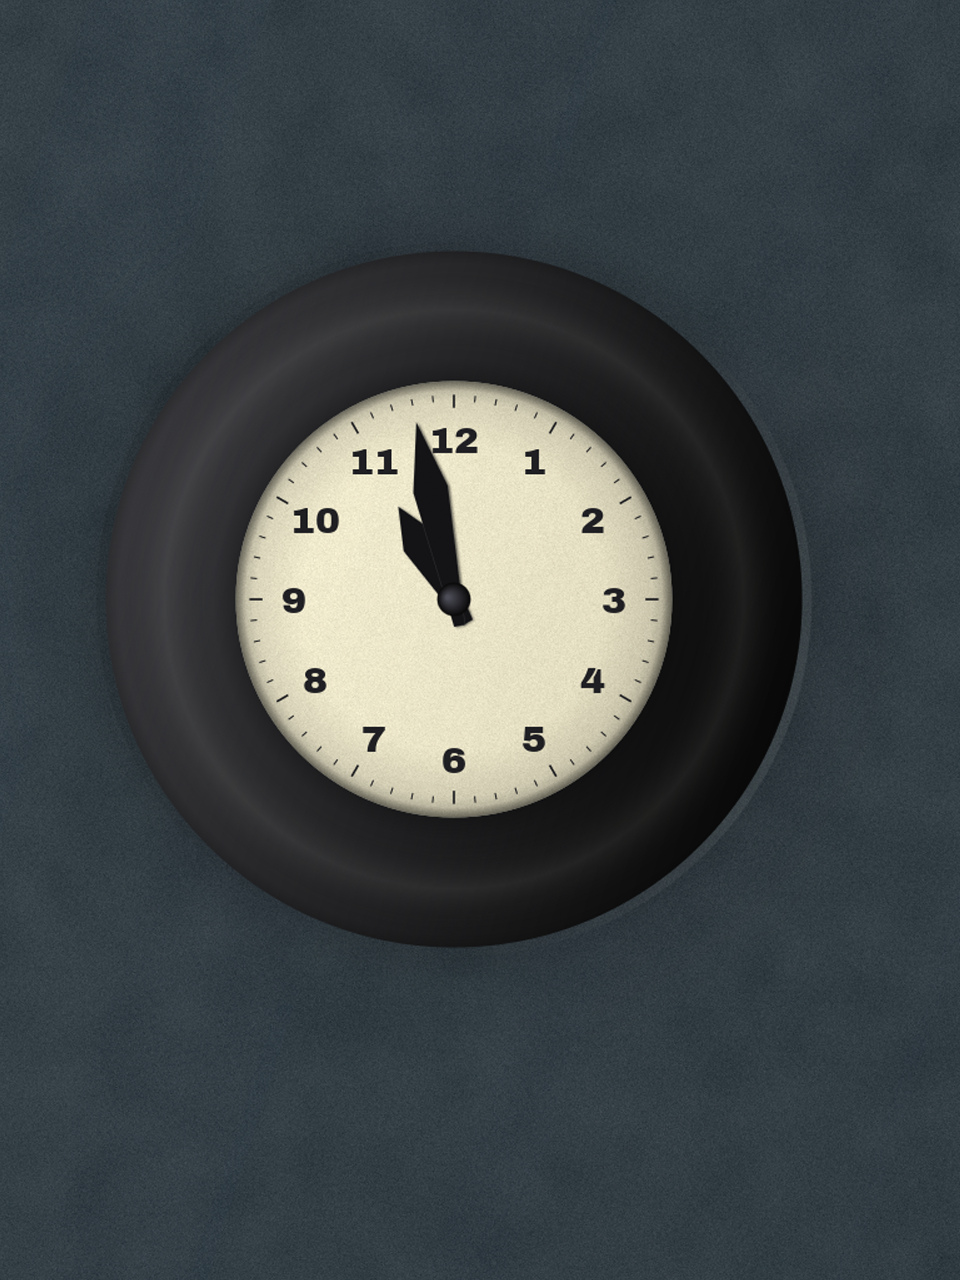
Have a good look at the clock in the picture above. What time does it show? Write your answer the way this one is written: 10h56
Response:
10h58
